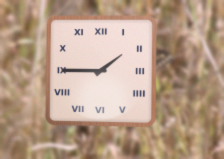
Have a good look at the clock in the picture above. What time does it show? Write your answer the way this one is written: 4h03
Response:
1h45
